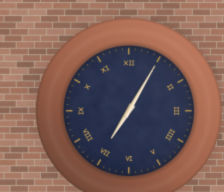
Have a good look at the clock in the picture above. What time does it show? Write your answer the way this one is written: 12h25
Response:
7h05
